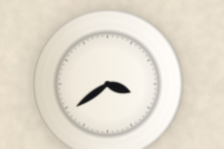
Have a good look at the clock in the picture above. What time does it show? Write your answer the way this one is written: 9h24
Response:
3h39
